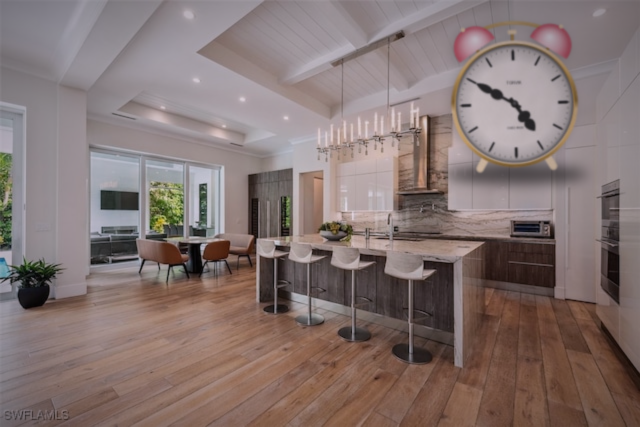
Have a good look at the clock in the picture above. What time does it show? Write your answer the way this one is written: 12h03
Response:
4h50
